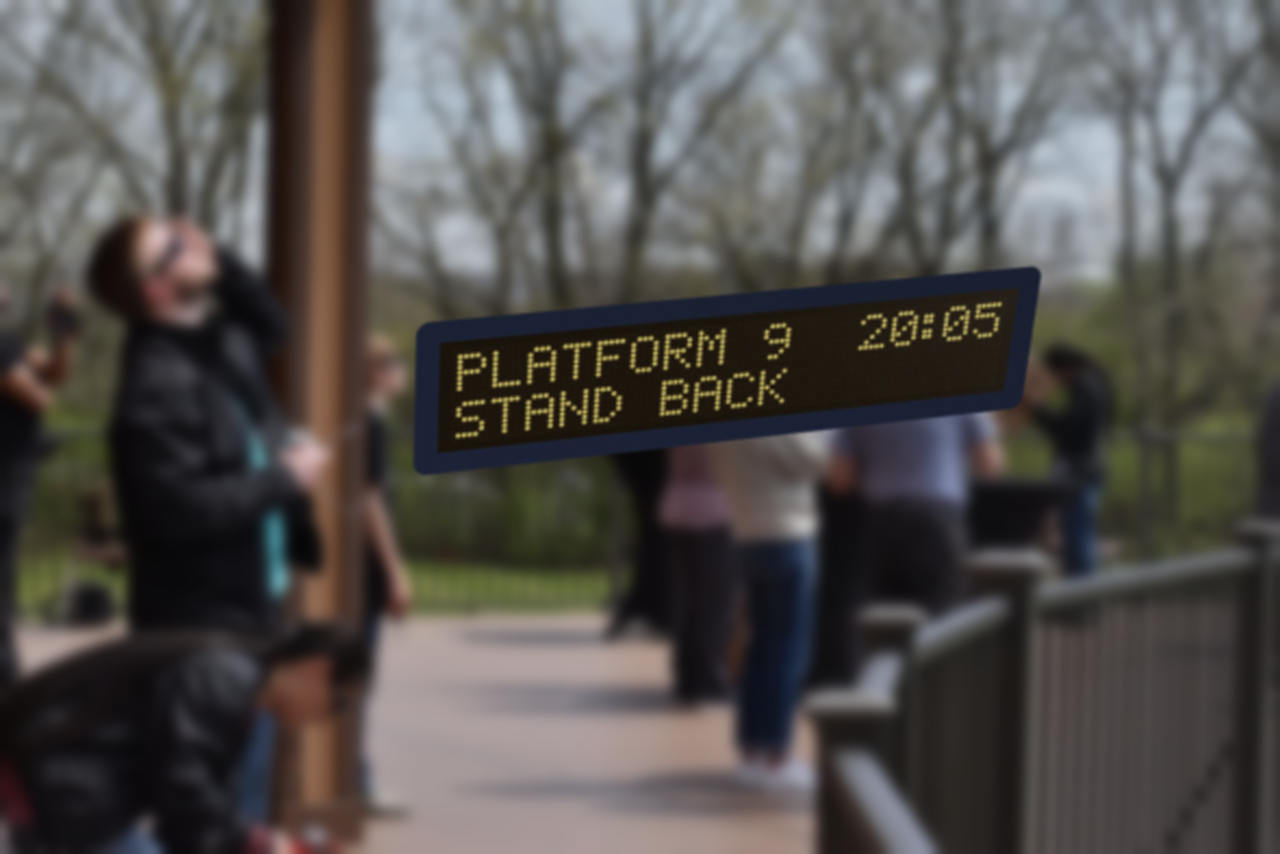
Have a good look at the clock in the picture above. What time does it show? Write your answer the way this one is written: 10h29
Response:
20h05
